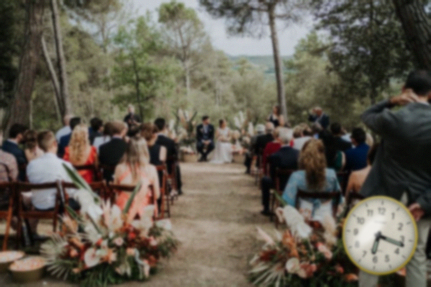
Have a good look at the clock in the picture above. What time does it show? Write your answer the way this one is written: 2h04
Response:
6h17
